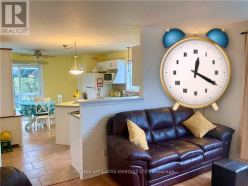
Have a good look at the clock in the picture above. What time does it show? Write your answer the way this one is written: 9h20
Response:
12h20
